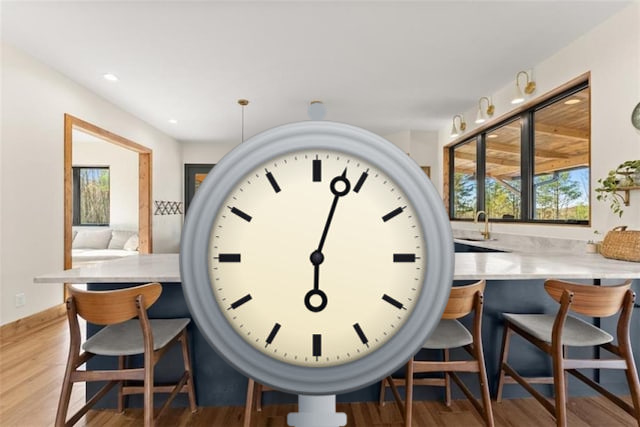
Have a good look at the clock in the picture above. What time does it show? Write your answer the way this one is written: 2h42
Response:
6h03
